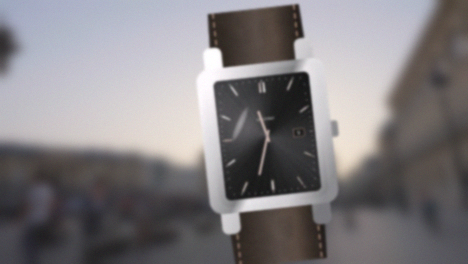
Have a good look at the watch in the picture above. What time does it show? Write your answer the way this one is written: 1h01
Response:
11h33
